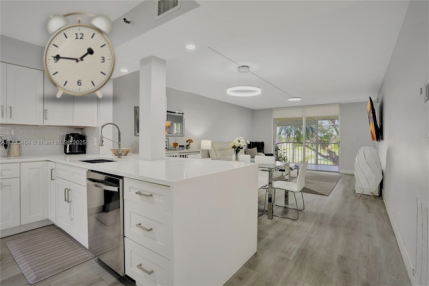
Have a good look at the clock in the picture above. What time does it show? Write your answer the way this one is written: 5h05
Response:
1h46
